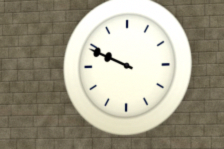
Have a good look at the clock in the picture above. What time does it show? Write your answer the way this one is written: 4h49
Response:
9h49
